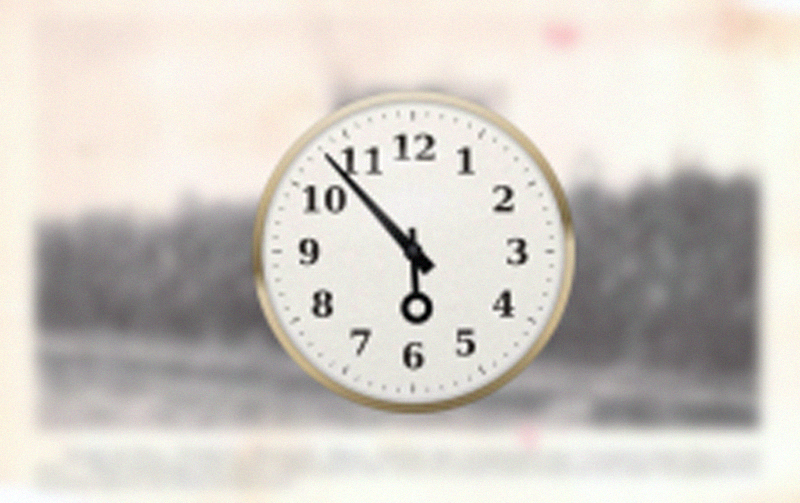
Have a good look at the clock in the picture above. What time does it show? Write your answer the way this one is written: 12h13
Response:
5h53
